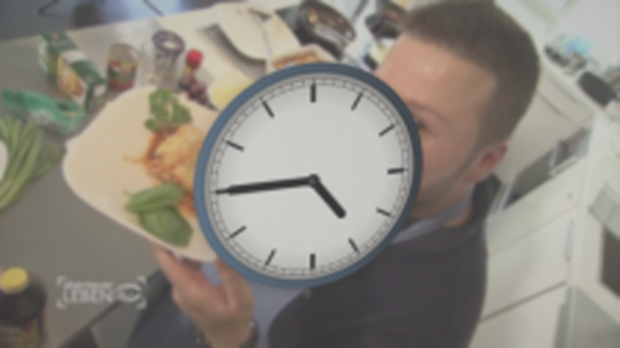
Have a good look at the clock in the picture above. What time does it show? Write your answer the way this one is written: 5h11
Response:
4h45
